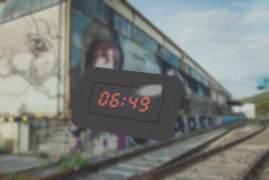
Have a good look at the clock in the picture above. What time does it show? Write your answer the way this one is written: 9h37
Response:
6h49
